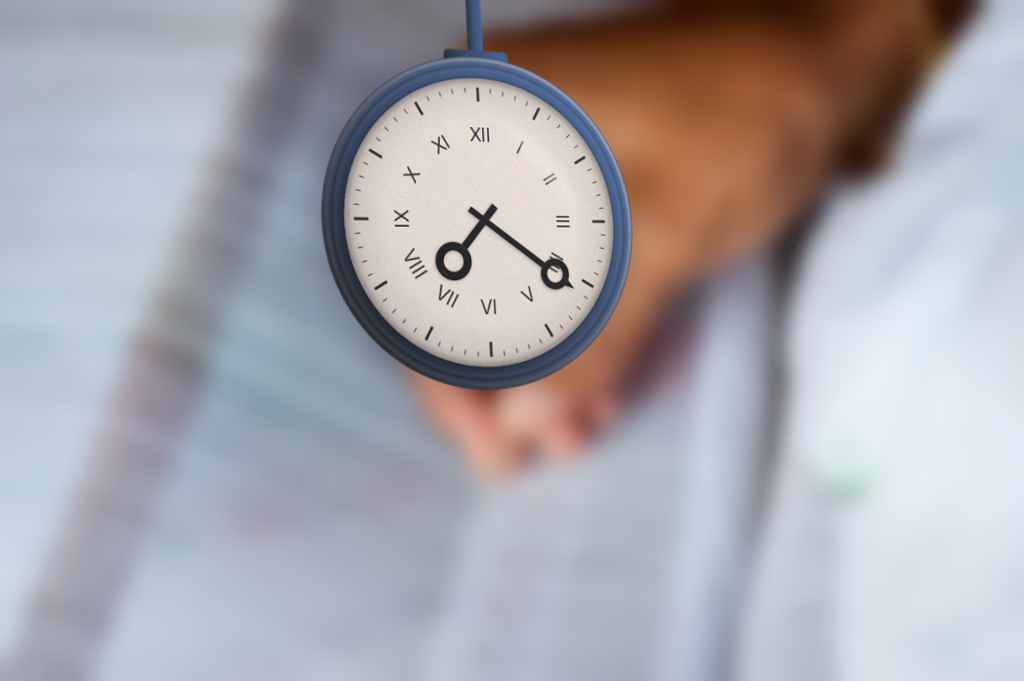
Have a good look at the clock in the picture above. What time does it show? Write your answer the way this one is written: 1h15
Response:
7h21
